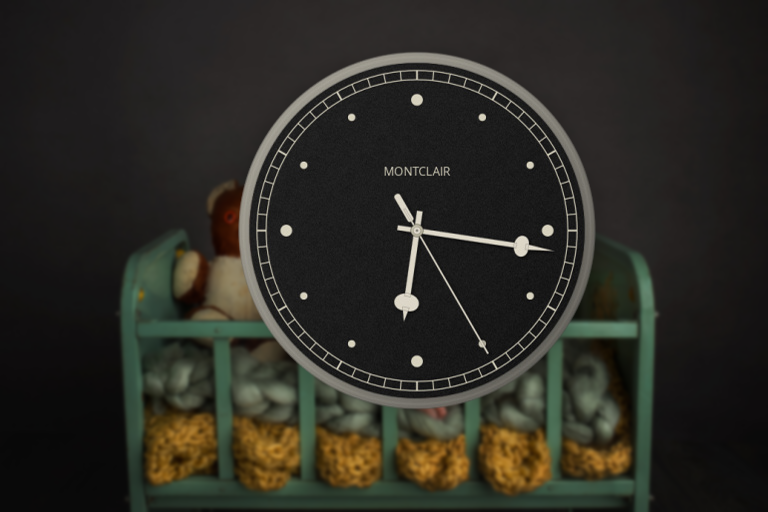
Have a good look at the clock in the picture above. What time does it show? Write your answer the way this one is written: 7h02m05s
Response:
6h16m25s
